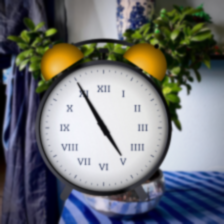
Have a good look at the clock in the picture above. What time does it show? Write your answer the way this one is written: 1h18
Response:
4h55
